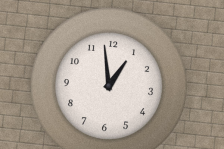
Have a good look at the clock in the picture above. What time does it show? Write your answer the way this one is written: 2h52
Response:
12h58
